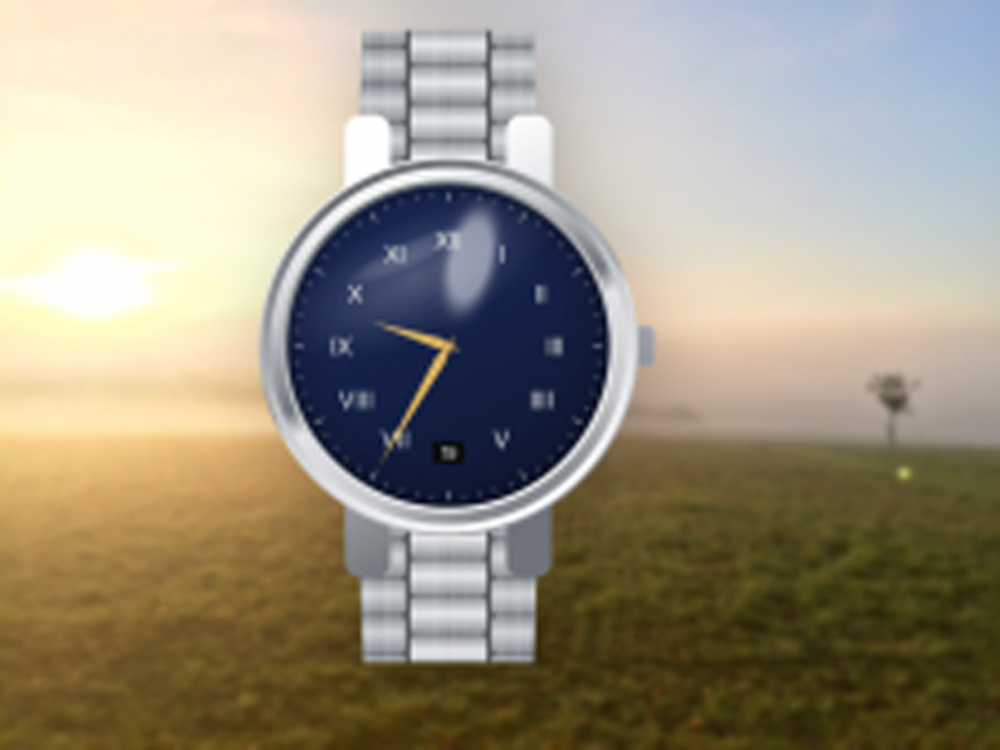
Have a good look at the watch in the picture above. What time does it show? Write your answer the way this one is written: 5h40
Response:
9h35
